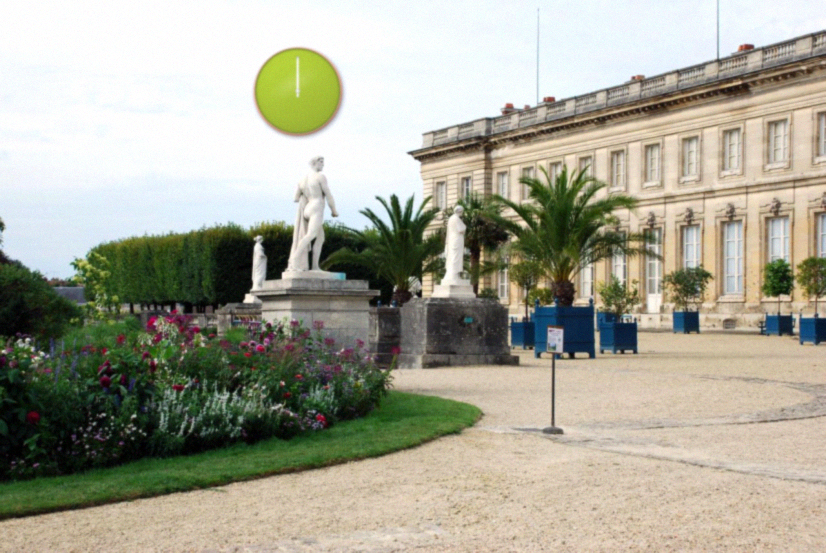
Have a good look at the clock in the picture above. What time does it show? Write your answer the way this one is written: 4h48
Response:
12h00
